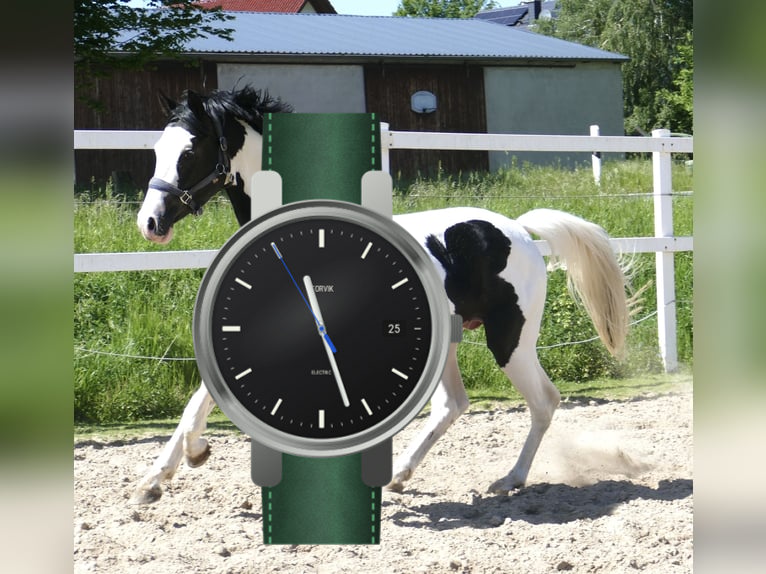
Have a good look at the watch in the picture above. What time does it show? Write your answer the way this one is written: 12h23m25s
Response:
11h26m55s
